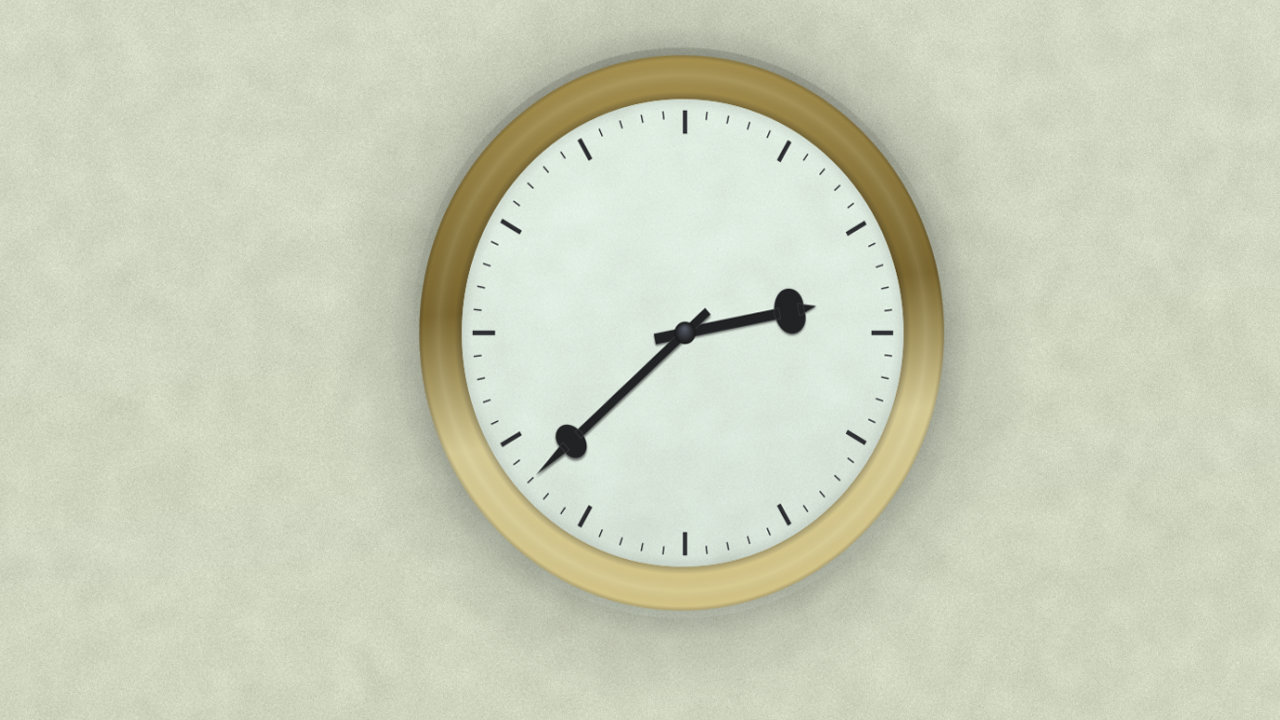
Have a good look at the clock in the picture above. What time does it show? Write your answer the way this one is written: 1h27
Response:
2h38
